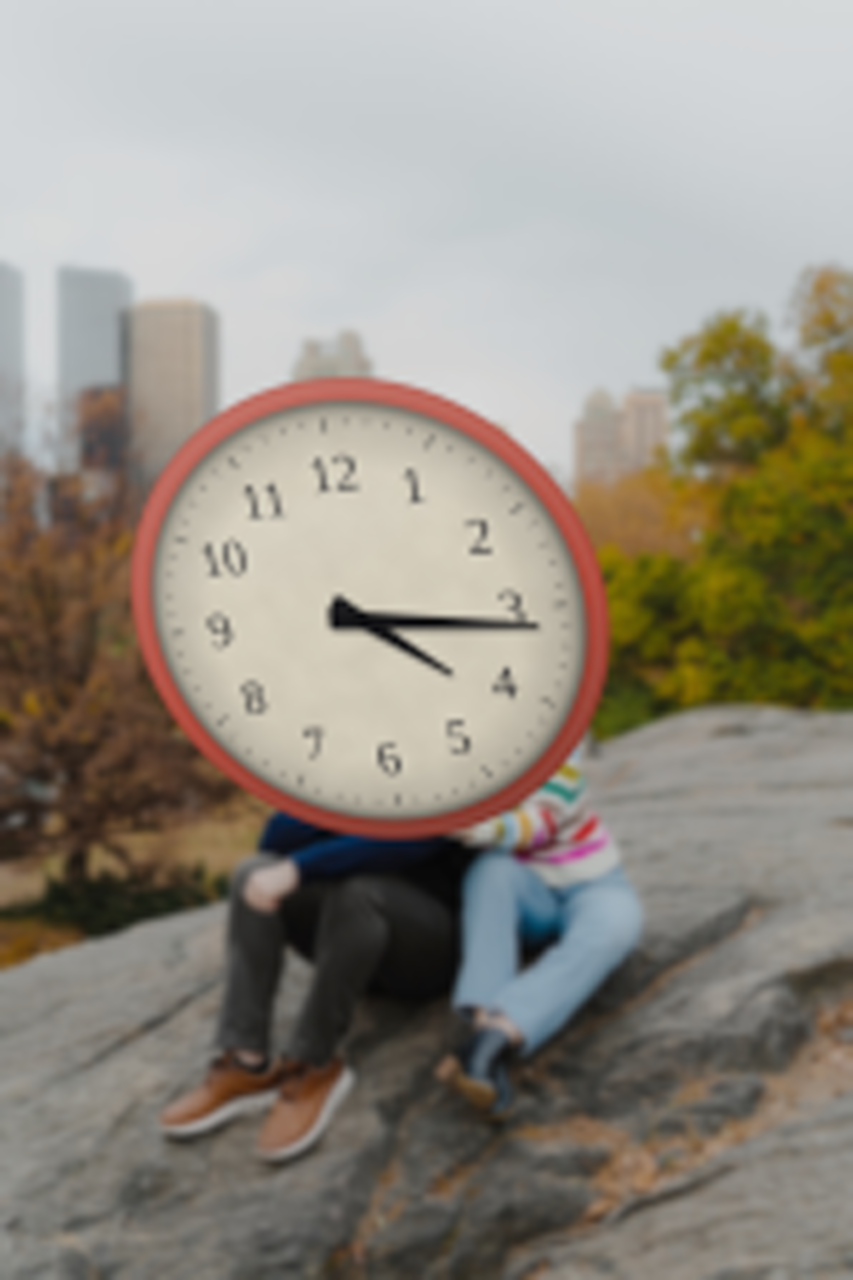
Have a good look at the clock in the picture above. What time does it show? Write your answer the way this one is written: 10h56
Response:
4h16
